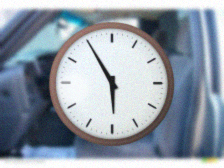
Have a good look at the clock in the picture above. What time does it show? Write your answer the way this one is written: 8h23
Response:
5h55
